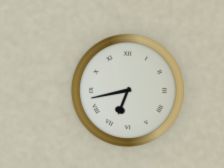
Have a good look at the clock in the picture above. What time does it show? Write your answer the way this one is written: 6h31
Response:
6h43
